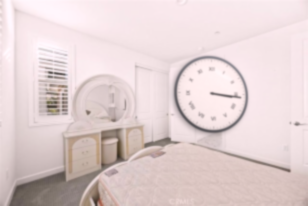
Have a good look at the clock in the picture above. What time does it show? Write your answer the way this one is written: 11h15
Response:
3h16
